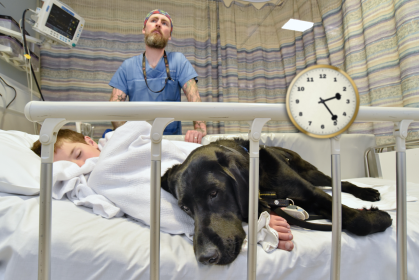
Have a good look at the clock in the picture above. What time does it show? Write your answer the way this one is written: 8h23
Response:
2h24
